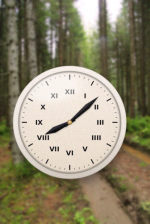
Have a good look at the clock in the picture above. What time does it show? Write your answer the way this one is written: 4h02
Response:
8h08
